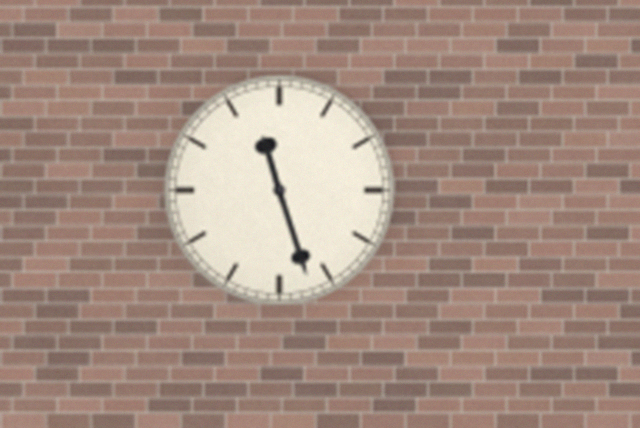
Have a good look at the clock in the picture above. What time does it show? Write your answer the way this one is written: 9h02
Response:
11h27
